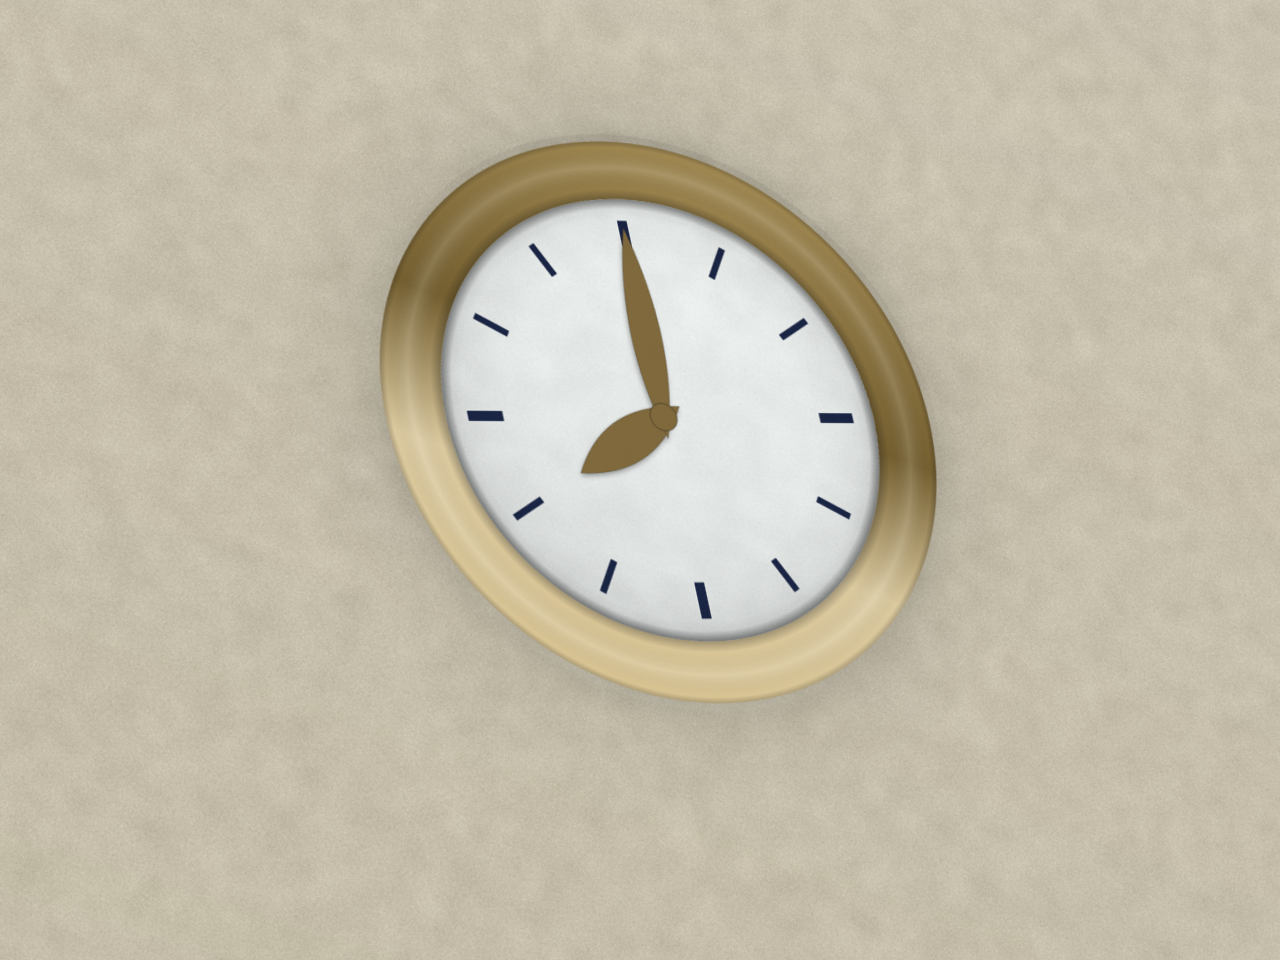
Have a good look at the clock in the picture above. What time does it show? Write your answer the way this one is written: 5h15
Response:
8h00
